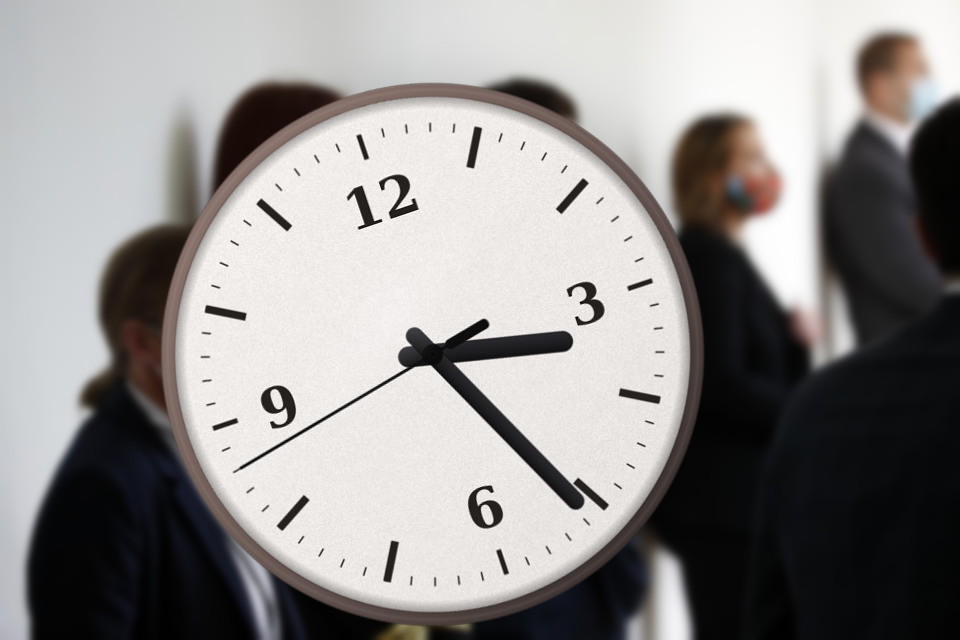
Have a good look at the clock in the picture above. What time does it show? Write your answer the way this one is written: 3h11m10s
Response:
3h25m43s
